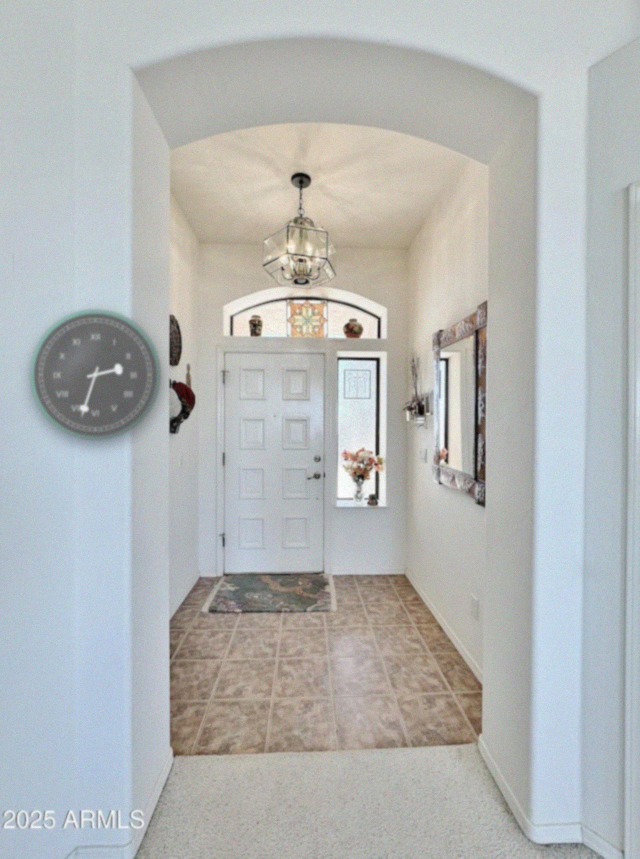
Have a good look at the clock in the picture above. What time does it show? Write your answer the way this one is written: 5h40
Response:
2h33
